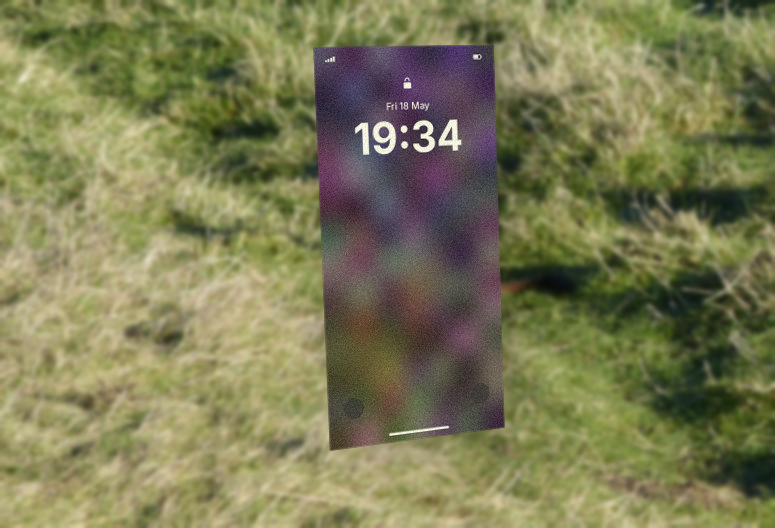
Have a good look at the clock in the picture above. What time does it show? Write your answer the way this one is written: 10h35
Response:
19h34
